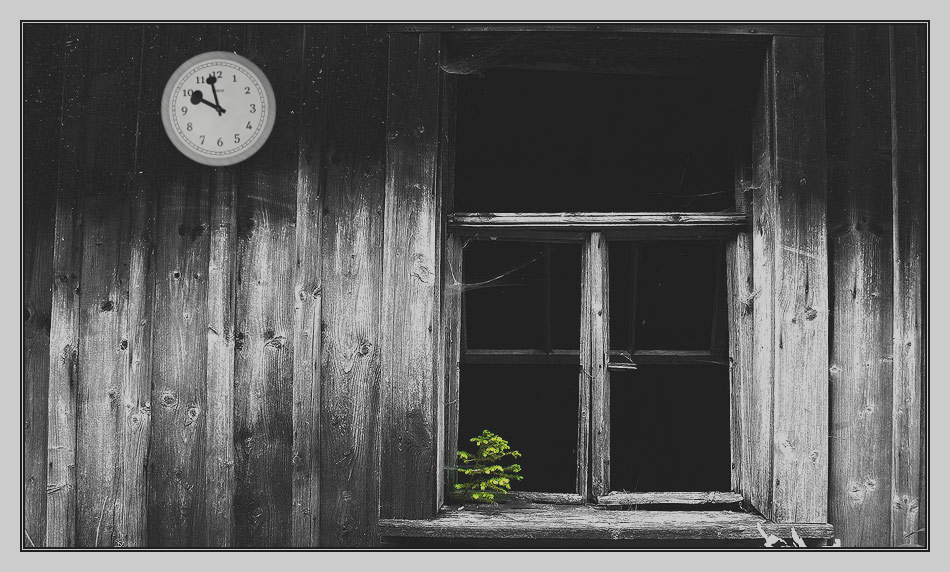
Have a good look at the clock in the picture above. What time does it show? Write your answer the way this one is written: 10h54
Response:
9h58
